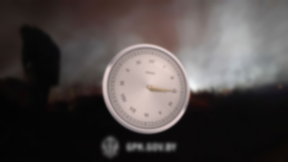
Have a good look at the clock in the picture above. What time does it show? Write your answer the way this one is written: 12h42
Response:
3h15
